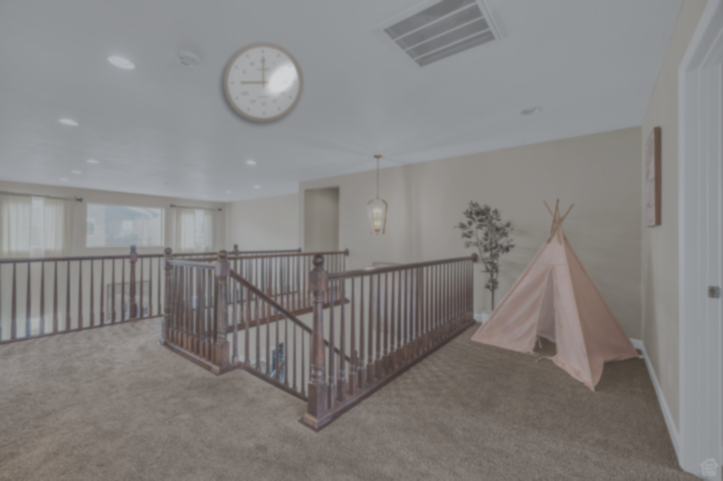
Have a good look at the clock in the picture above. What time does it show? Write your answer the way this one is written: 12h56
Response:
9h00
